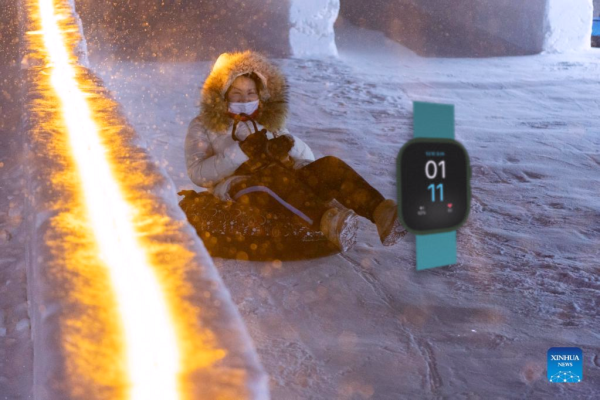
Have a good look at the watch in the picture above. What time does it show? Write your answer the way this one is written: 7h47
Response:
1h11
